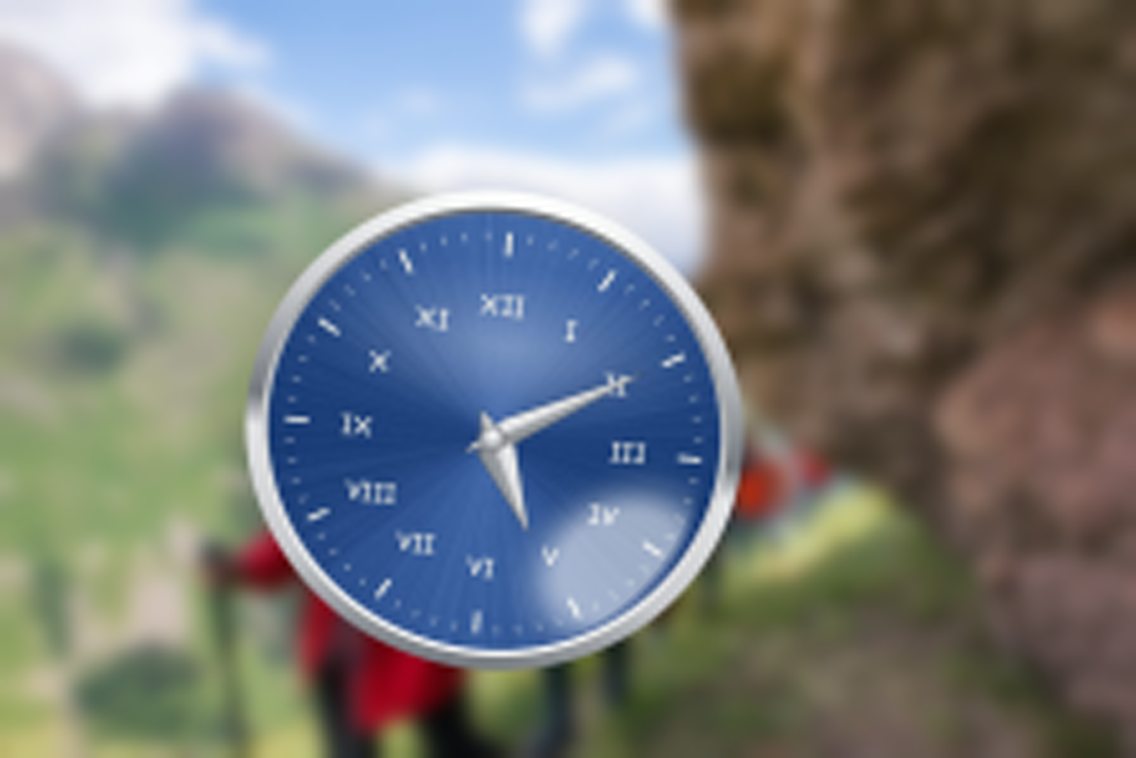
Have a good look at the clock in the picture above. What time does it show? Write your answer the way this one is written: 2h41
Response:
5h10
